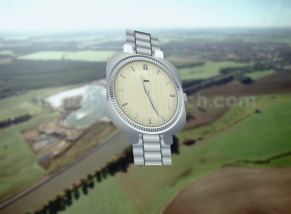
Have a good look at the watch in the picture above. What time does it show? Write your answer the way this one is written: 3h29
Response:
11h26
